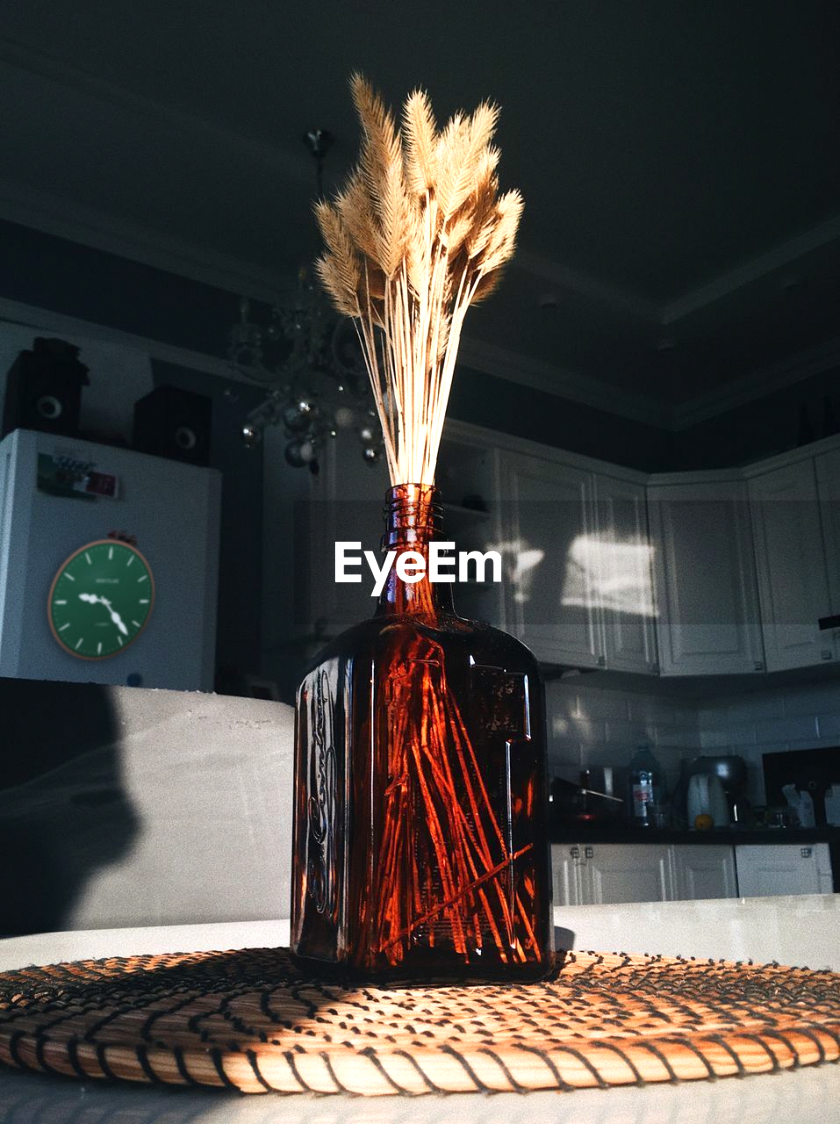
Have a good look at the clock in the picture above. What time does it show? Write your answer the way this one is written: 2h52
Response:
9h23
